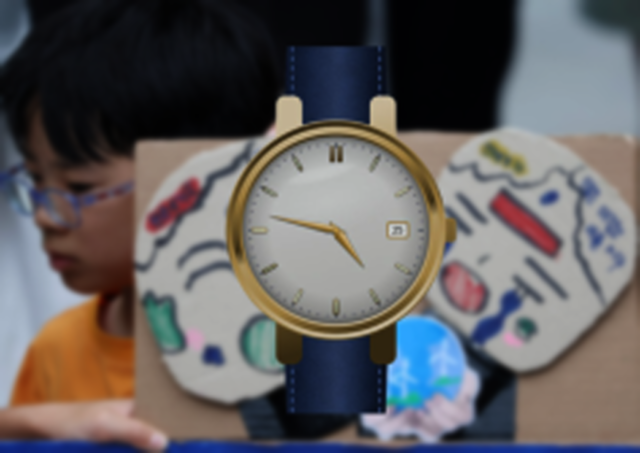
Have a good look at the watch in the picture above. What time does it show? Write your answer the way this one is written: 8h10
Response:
4h47
